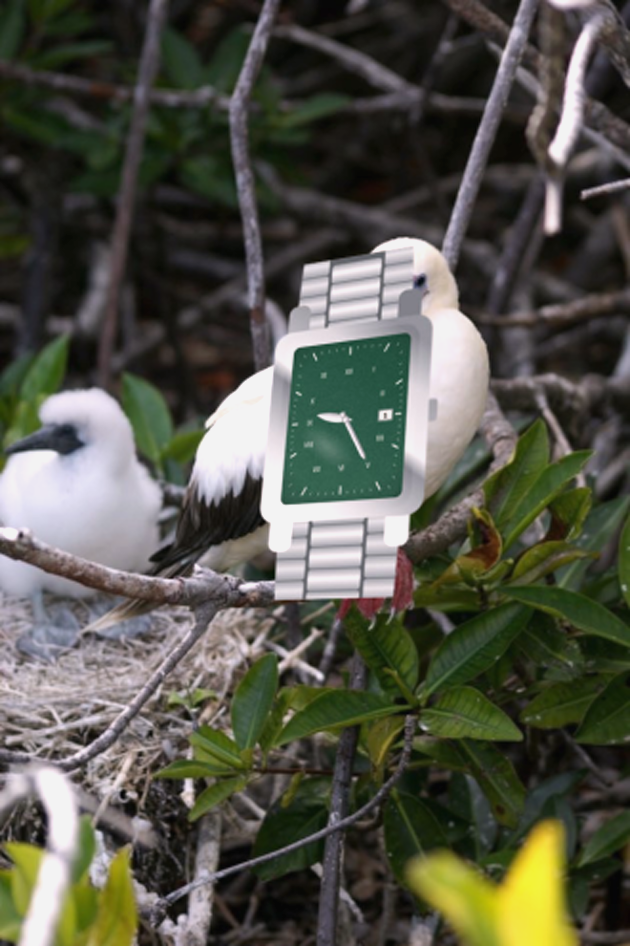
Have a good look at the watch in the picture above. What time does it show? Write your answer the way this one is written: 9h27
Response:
9h25
